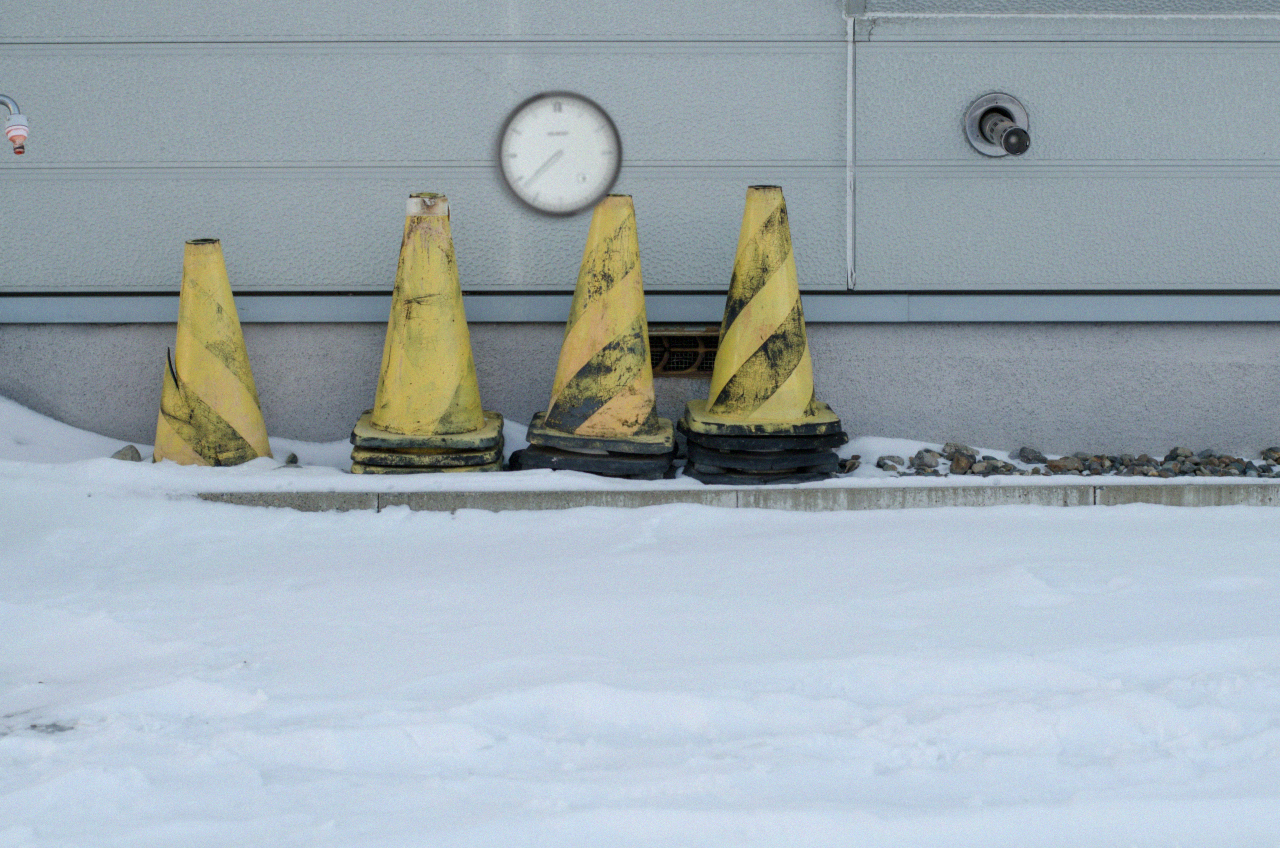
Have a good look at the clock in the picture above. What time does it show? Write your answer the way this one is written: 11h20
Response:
7h38
